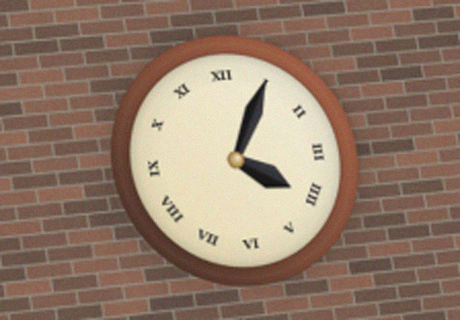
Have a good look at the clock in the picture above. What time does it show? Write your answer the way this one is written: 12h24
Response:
4h05
